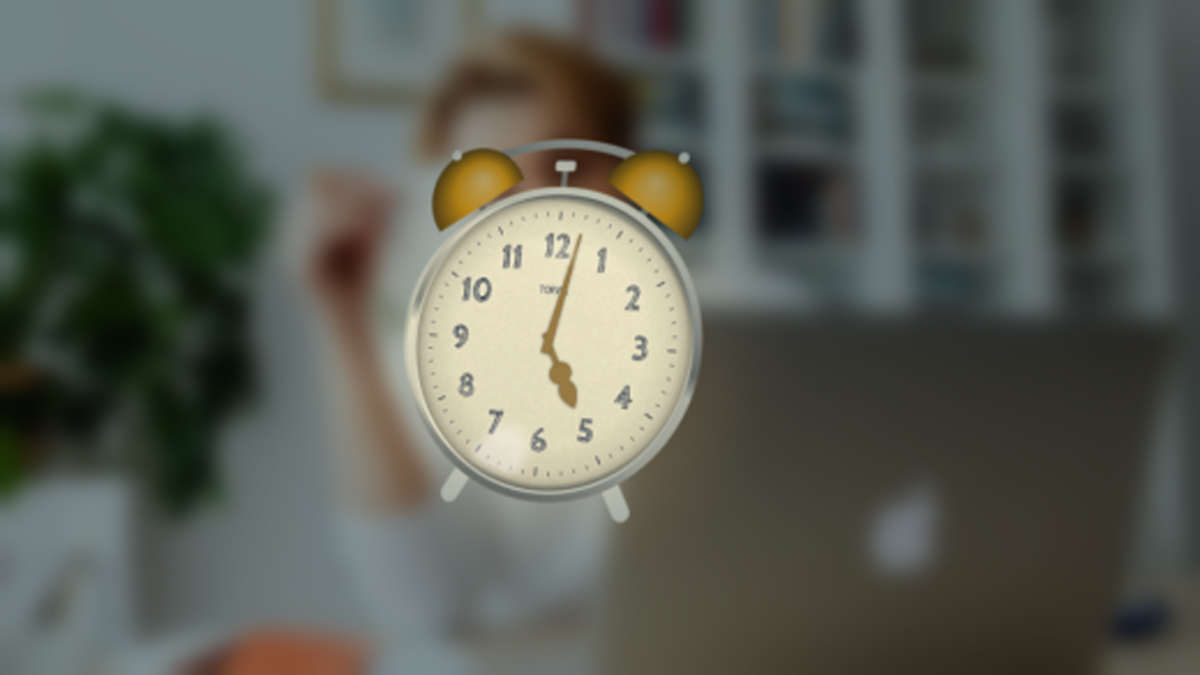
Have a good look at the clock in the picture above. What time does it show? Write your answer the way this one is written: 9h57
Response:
5h02
